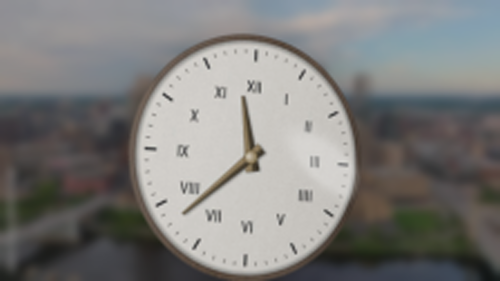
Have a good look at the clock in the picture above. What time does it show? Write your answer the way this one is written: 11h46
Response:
11h38
